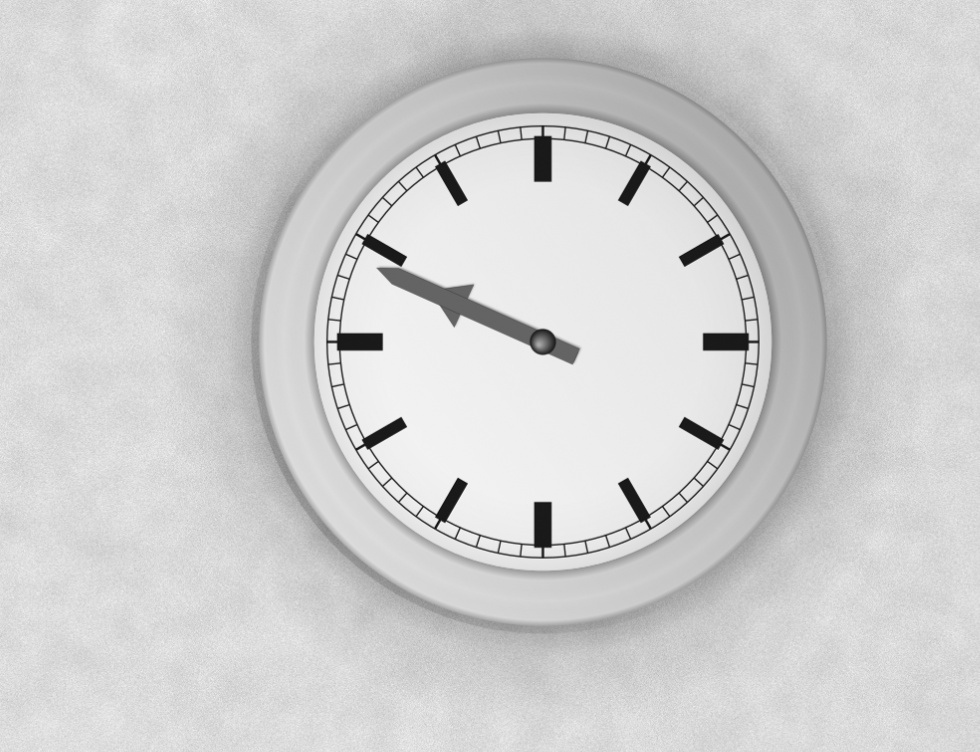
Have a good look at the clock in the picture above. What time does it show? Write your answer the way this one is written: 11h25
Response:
9h49
